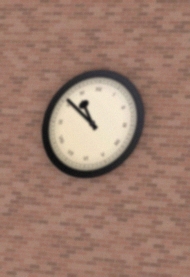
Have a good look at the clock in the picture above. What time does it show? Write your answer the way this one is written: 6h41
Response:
10h51
